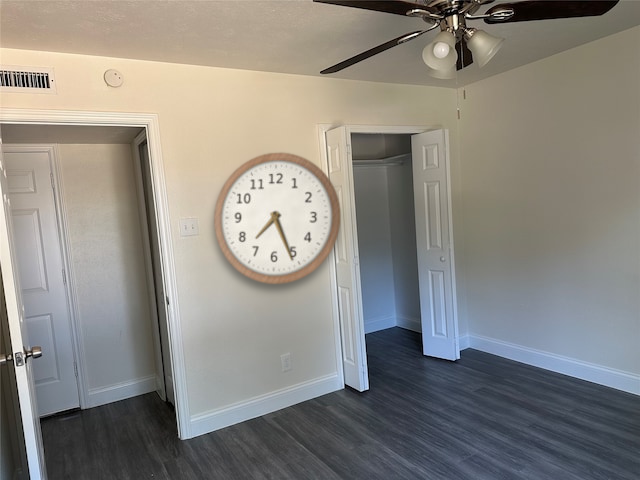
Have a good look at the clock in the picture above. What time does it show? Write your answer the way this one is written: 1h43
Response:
7h26
